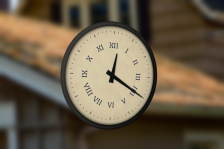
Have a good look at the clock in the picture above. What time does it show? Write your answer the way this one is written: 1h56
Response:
12h20
